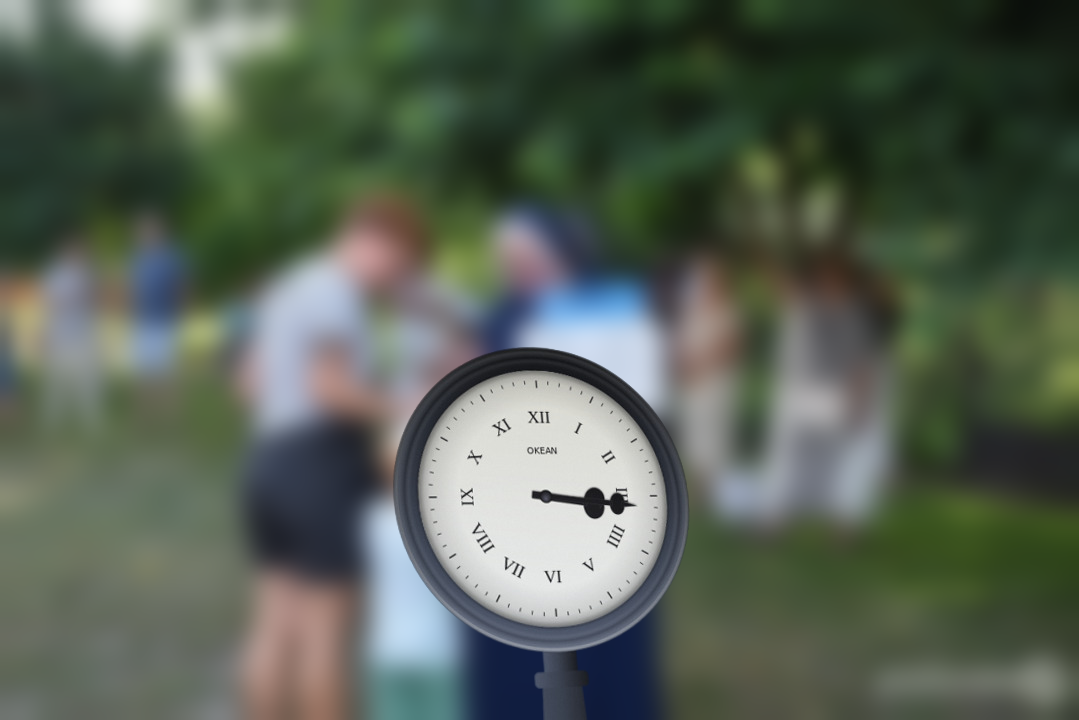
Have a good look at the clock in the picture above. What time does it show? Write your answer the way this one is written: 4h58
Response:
3h16
